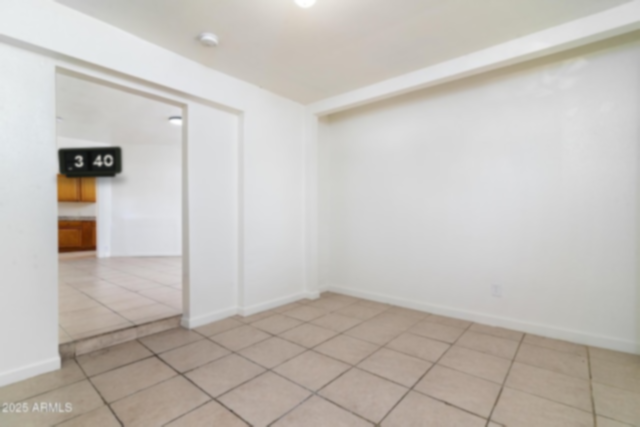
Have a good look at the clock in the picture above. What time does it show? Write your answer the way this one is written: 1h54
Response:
3h40
